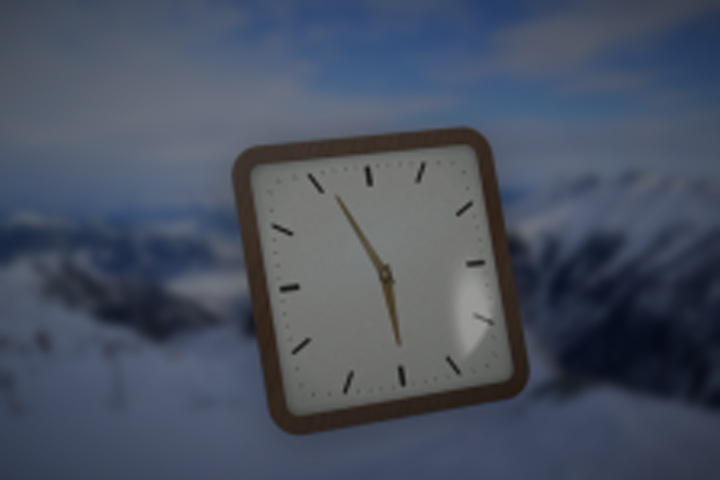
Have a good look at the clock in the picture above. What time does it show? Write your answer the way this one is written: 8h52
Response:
5h56
